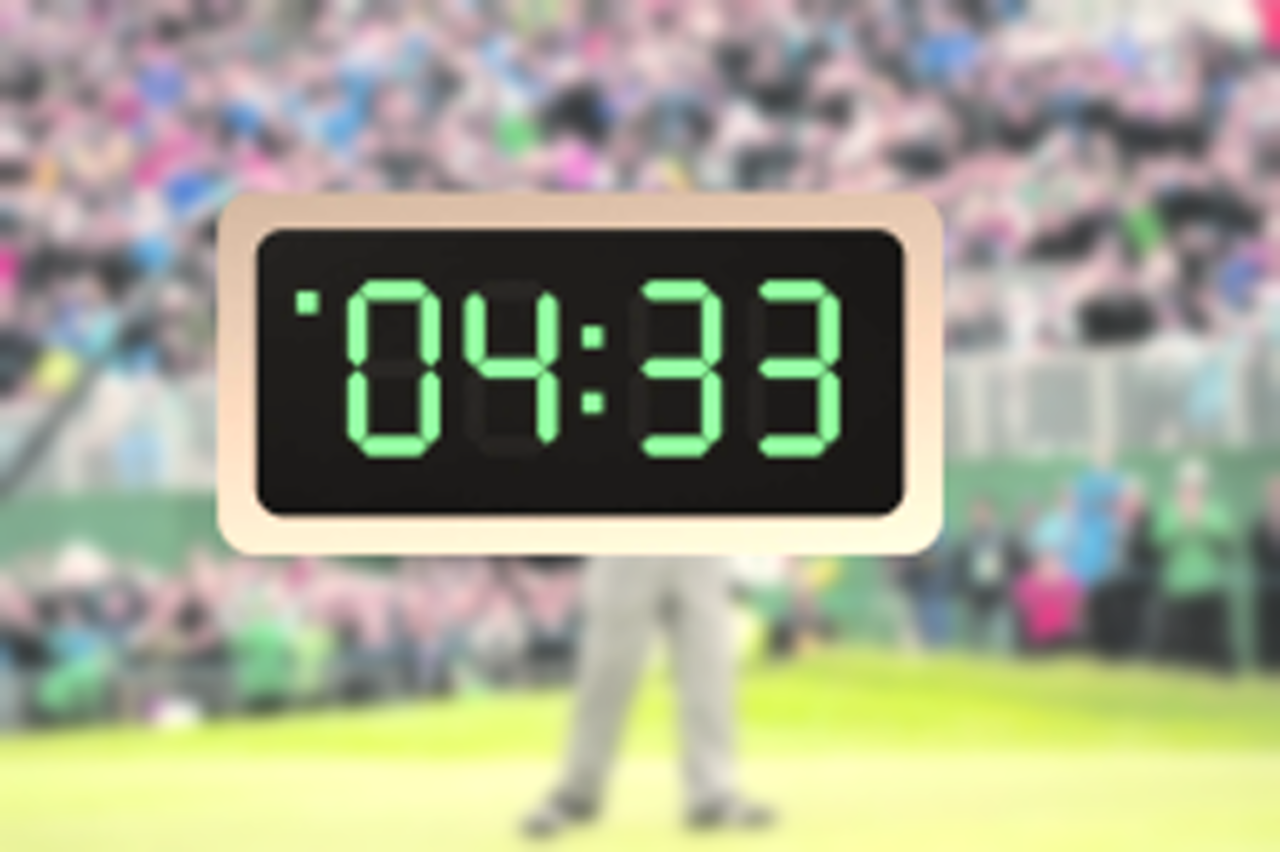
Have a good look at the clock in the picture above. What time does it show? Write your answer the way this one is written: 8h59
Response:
4h33
